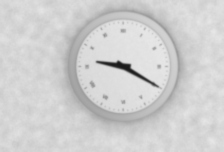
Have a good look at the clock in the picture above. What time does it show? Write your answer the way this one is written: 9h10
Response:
9h20
